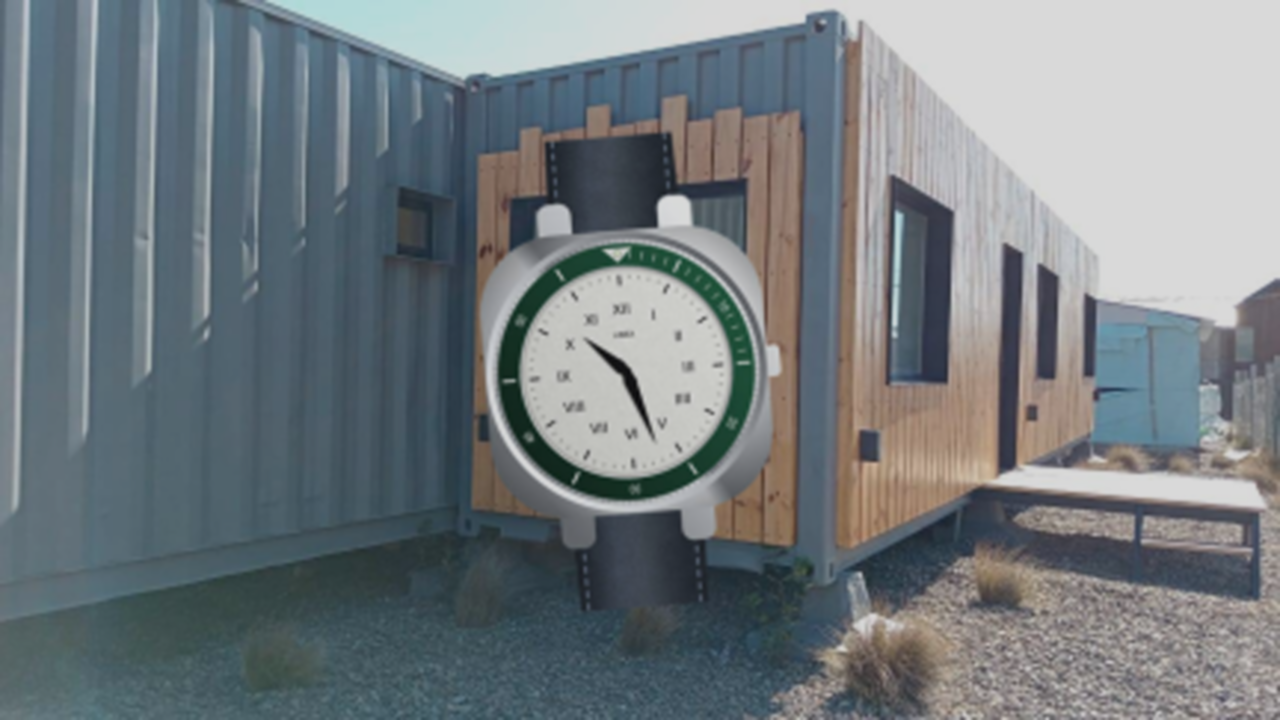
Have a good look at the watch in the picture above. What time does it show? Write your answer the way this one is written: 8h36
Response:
10h27
